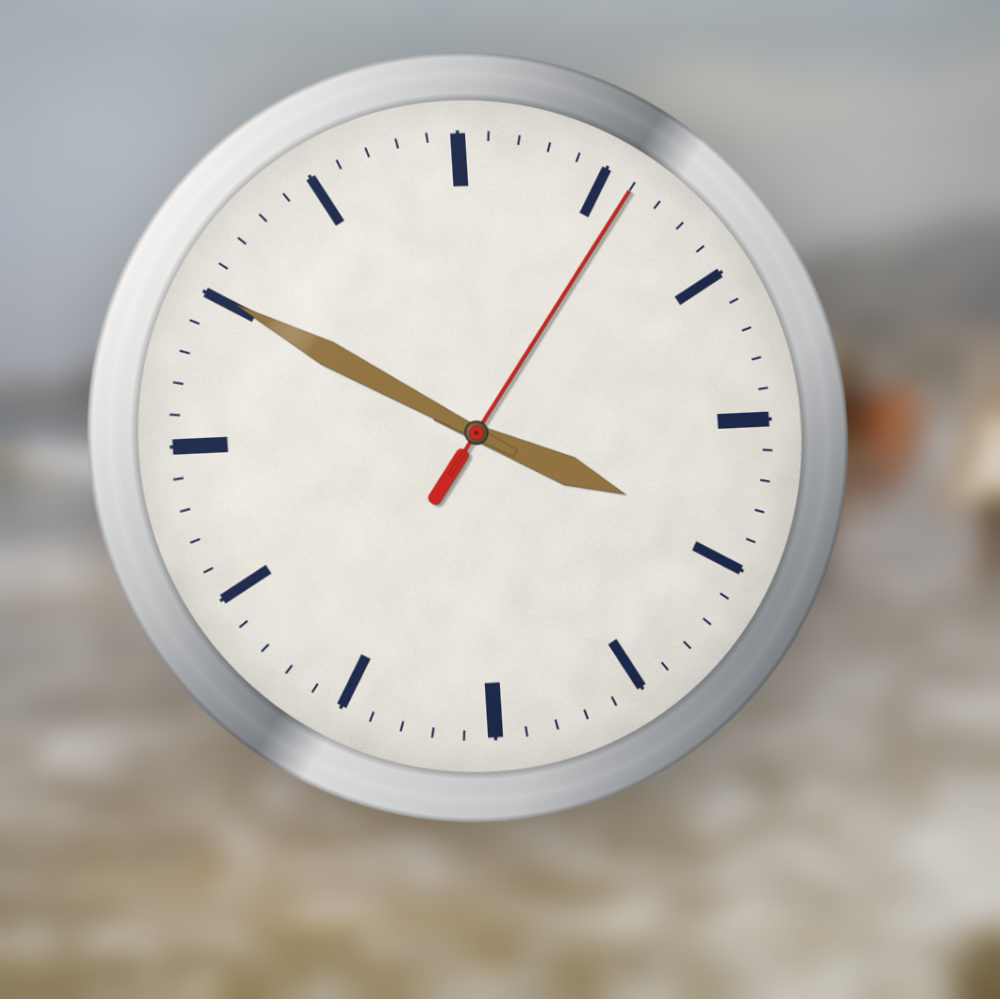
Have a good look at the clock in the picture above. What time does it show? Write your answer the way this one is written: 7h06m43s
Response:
3h50m06s
